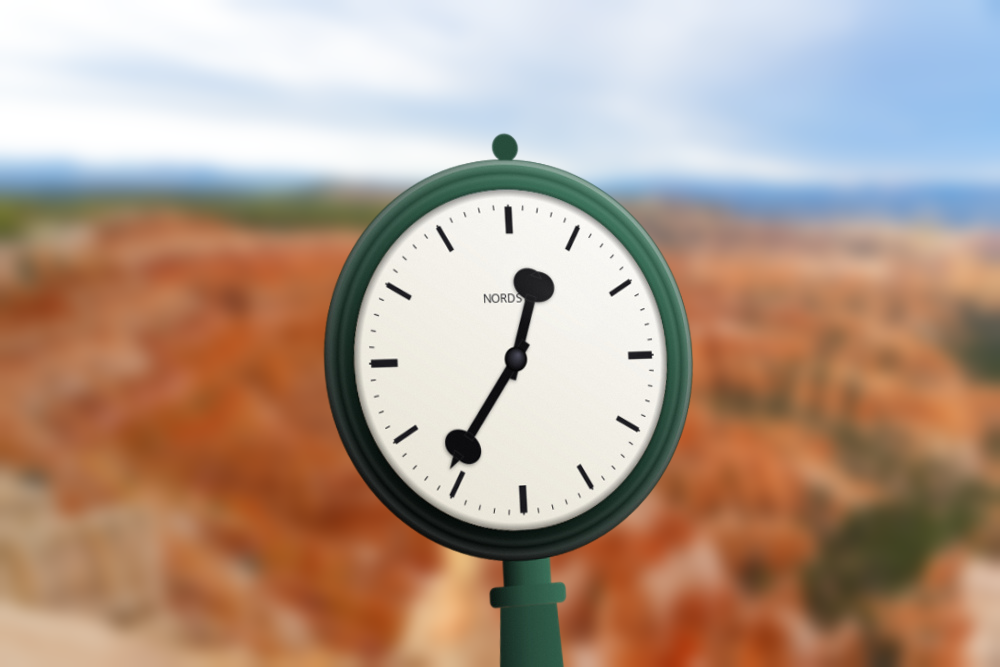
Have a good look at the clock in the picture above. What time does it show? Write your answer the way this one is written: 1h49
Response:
12h36
